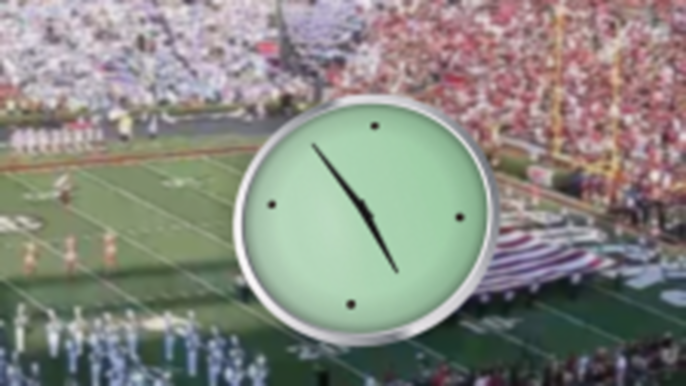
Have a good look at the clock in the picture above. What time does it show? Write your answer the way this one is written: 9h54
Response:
4h53
